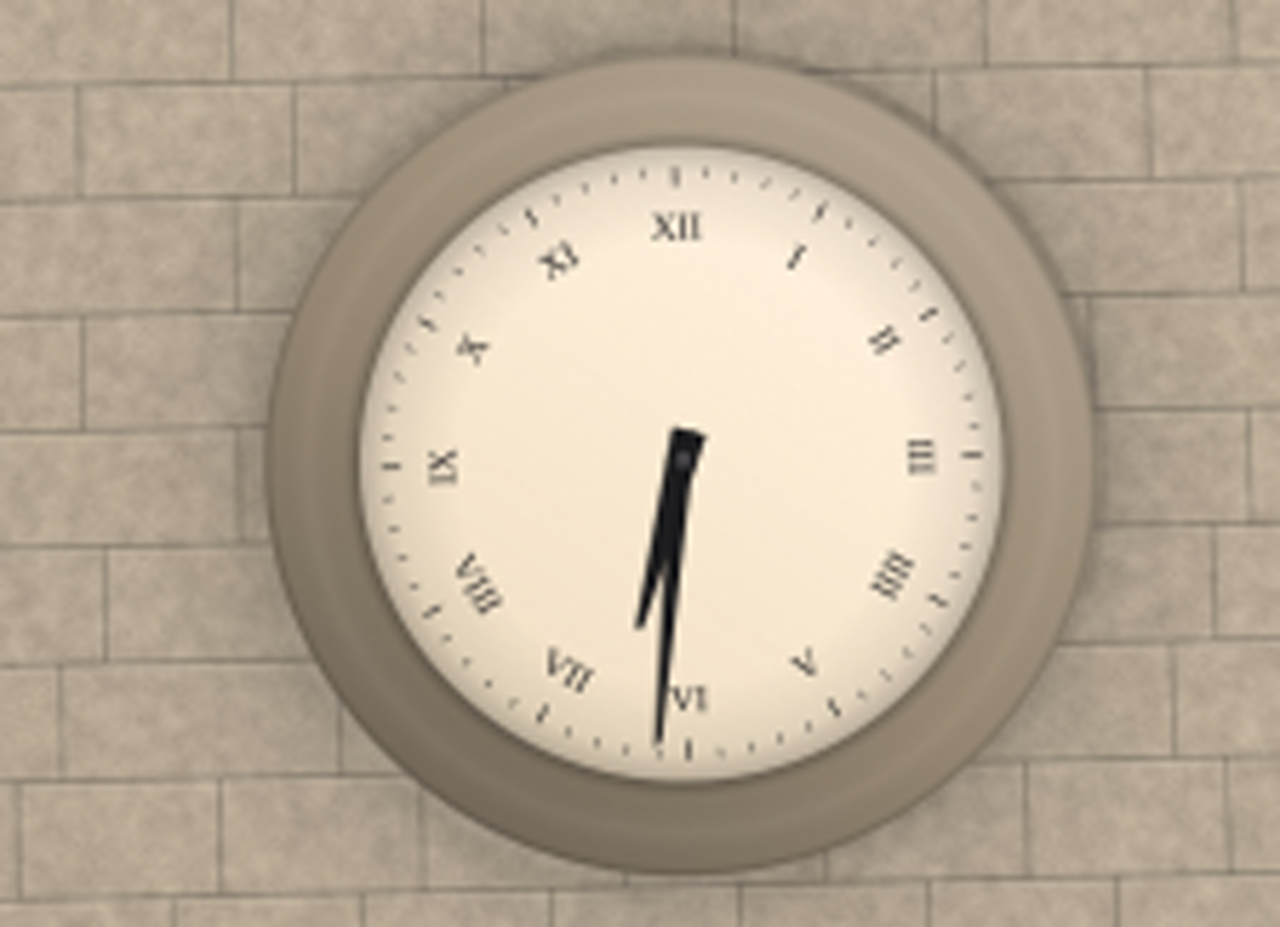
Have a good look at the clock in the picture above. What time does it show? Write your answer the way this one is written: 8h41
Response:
6h31
